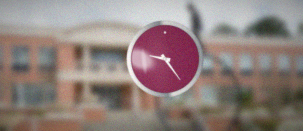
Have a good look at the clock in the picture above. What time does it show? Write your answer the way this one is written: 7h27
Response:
9h24
